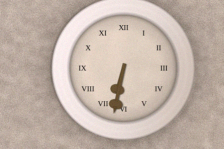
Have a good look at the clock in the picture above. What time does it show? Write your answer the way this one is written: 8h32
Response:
6h32
